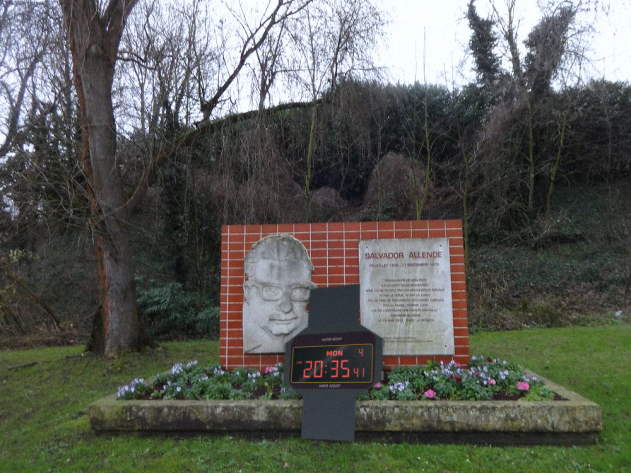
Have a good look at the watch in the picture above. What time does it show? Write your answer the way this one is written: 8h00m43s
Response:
20h35m41s
